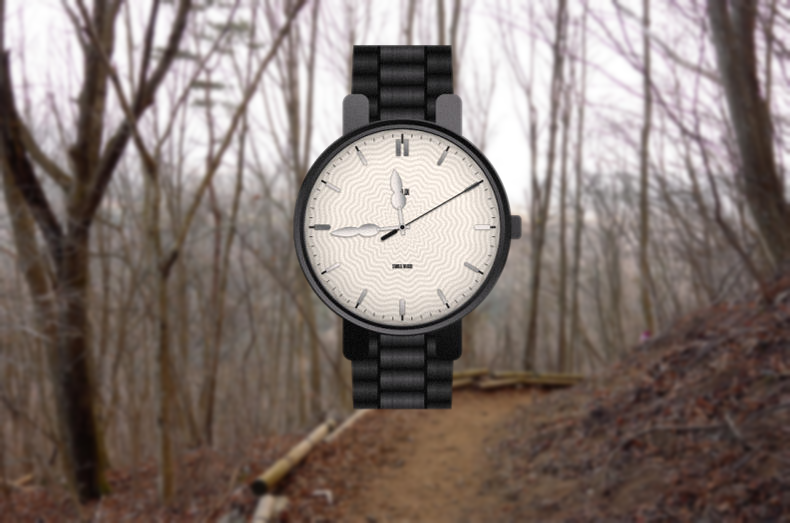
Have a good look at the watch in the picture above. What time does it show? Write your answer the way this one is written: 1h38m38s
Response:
11h44m10s
